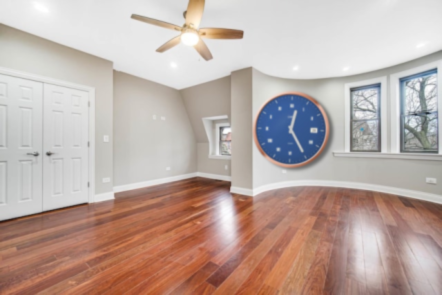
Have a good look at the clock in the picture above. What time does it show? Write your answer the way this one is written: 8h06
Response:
12h25
